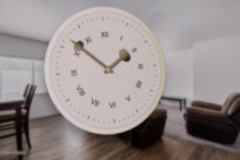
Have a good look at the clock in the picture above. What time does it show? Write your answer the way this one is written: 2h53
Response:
1h52
